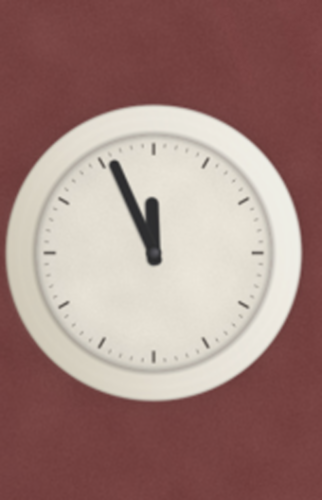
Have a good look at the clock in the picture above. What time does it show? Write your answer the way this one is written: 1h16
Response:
11h56
